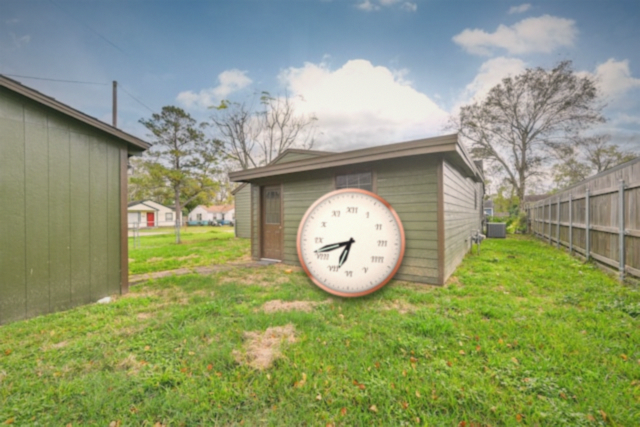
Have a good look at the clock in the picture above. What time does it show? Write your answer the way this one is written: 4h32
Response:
6h42
